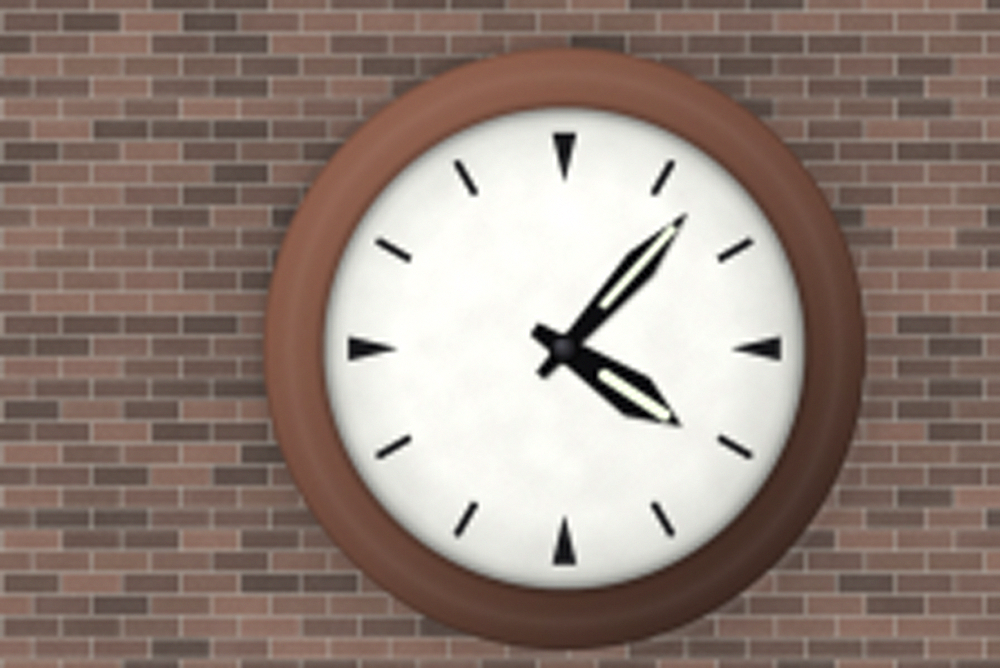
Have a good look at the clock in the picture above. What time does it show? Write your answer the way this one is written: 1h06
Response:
4h07
